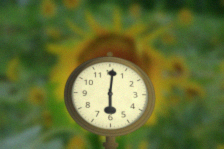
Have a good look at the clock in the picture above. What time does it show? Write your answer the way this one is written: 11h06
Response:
6h01
